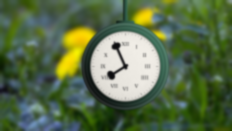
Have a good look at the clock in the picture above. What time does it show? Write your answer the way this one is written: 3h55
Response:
7h56
